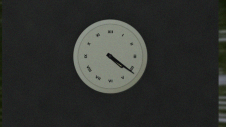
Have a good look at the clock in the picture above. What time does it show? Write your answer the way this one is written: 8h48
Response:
4h21
